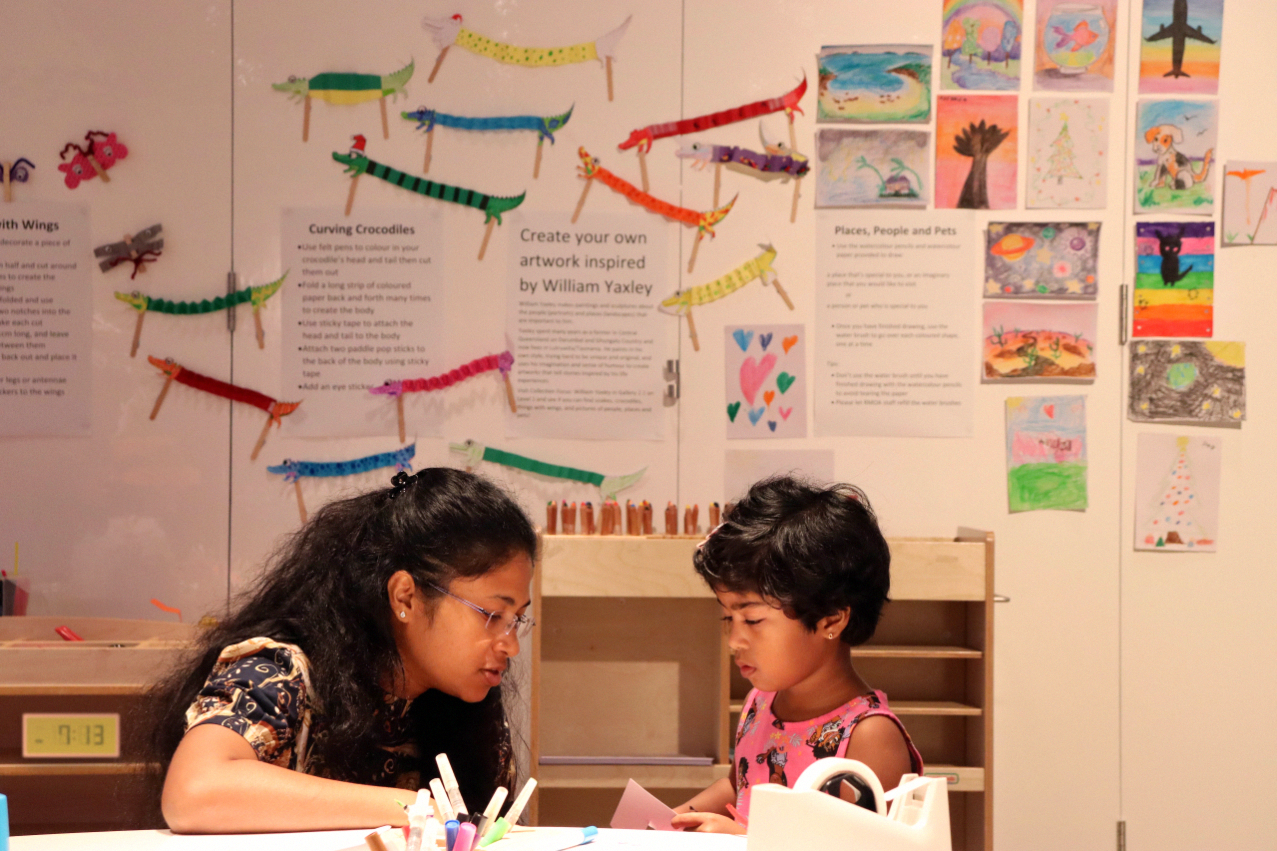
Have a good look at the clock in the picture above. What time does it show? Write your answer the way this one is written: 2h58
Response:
7h13
